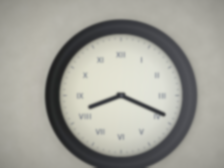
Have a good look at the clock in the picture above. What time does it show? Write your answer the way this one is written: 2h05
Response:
8h19
